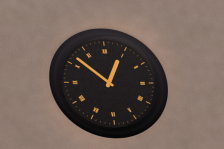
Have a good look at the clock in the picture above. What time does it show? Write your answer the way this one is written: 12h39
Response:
12h52
